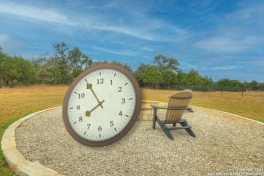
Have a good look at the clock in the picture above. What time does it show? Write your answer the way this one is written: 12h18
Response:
7h55
